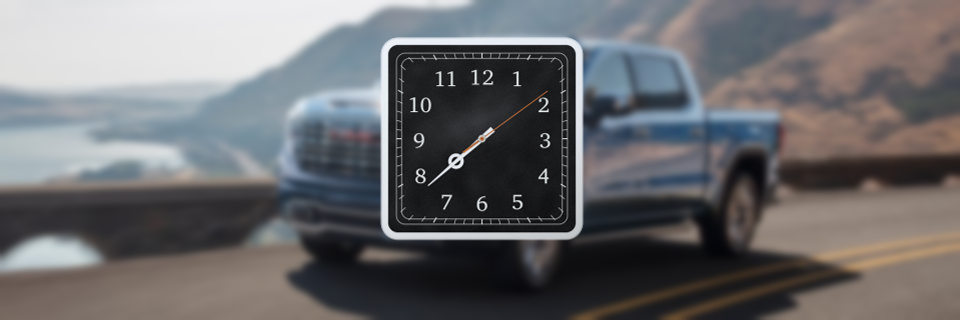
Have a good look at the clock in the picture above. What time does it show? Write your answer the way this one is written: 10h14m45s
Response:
7h38m09s
